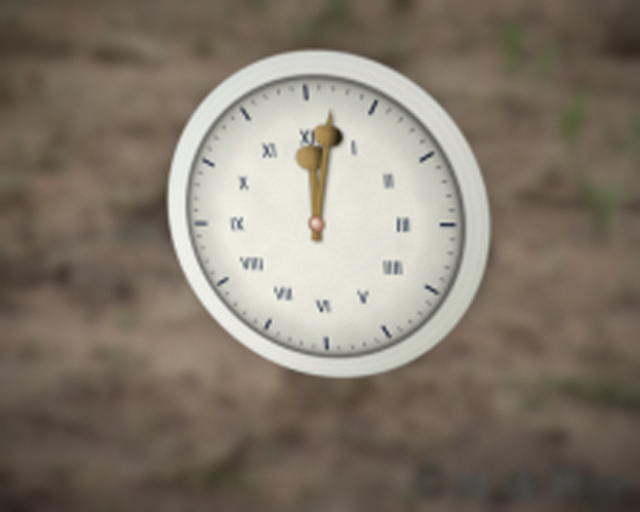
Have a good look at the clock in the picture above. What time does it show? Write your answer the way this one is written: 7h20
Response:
12h02
